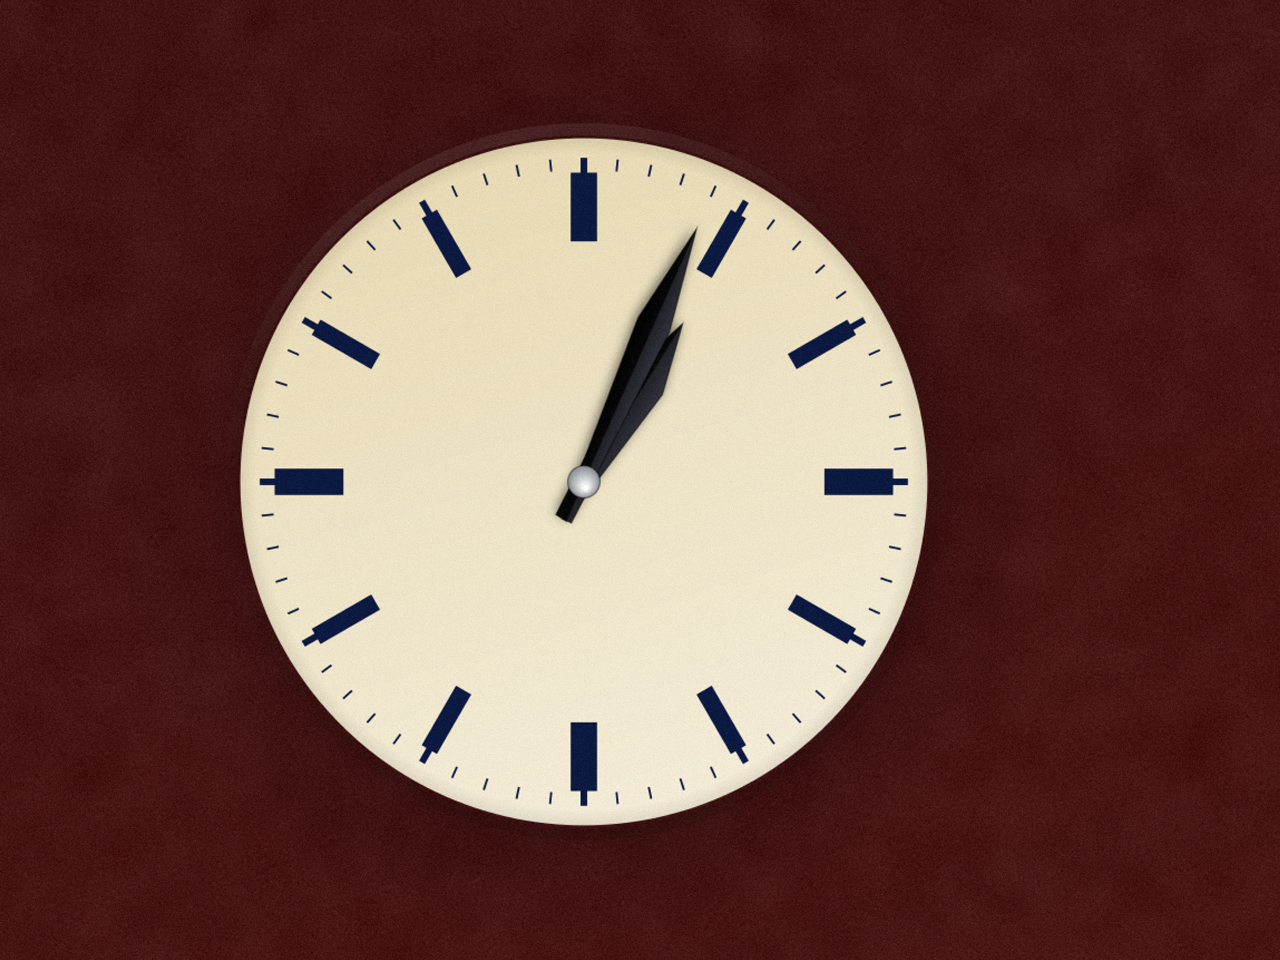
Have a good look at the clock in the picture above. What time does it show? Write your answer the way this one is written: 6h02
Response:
1h04
